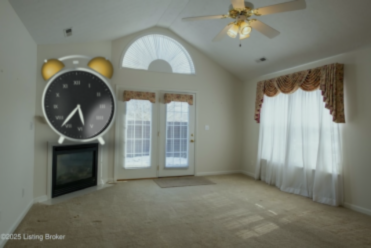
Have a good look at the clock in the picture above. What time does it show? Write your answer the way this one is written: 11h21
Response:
5h37
